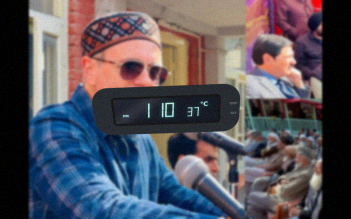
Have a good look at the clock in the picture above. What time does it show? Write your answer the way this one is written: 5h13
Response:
1h10
